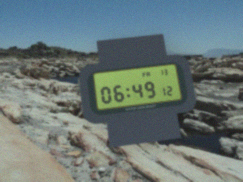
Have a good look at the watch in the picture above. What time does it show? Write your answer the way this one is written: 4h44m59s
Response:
6h49m12s
